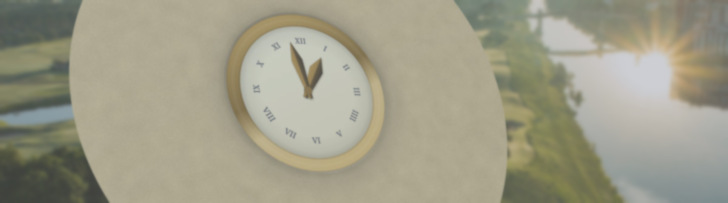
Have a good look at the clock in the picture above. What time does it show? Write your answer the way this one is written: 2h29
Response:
12h58
